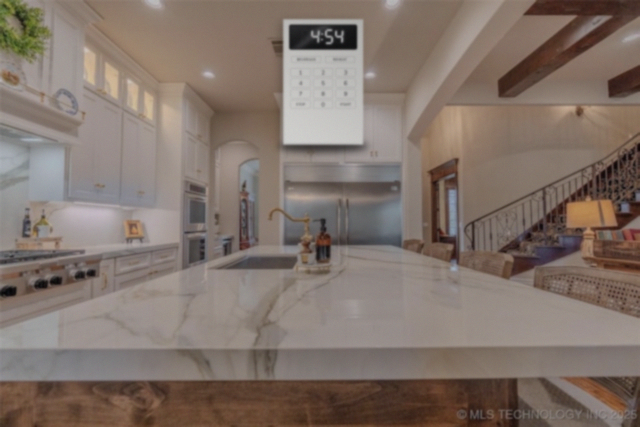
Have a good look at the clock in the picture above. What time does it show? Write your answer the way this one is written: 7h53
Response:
4h54
